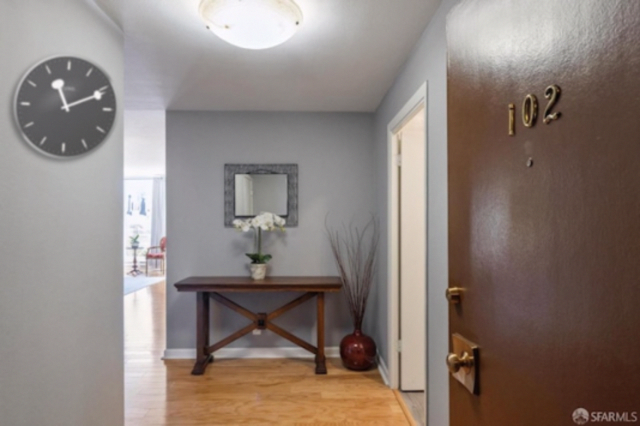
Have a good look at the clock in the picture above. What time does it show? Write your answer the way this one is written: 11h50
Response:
11h11
